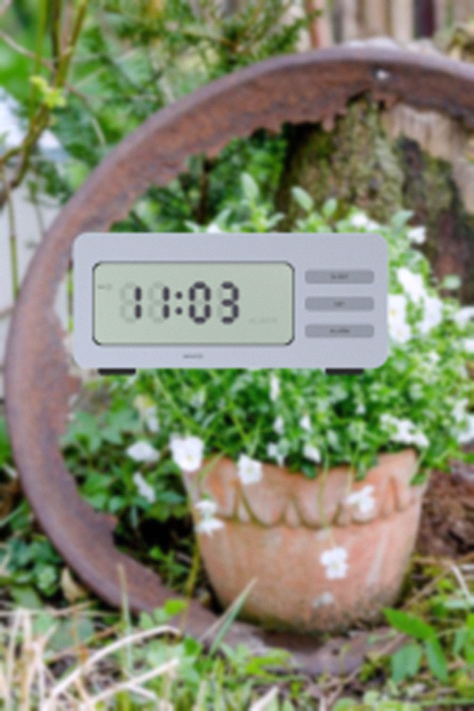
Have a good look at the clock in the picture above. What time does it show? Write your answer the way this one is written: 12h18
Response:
11h03
